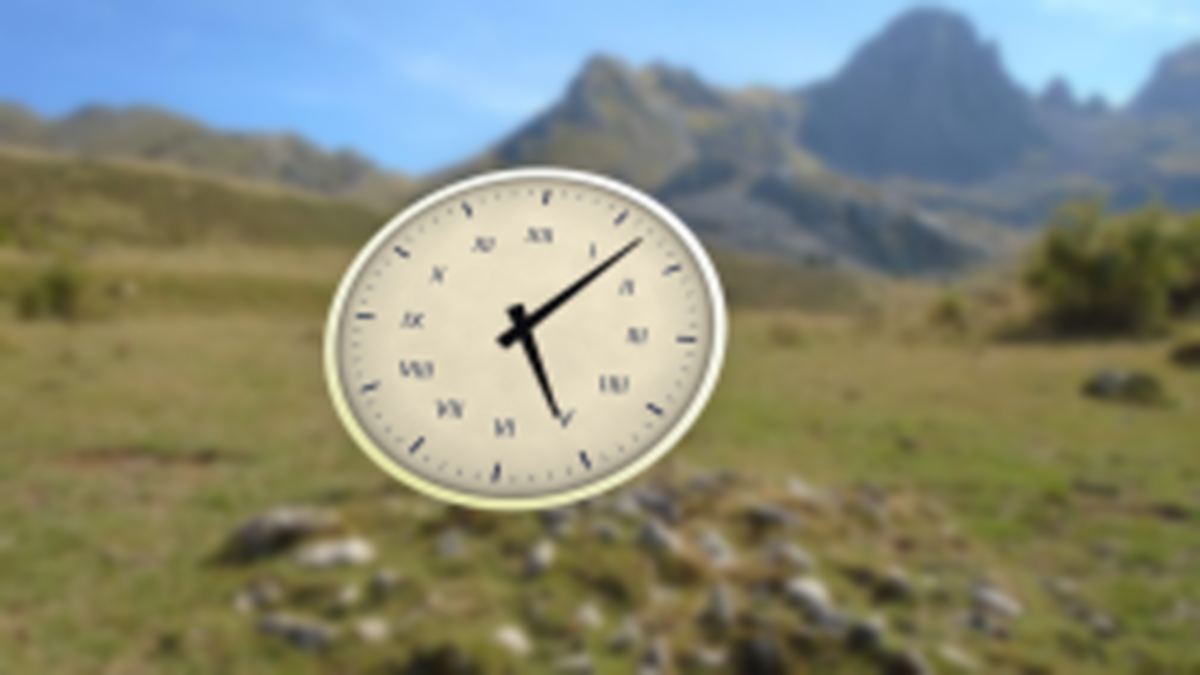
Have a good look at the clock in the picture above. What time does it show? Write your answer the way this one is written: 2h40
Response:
5h07
